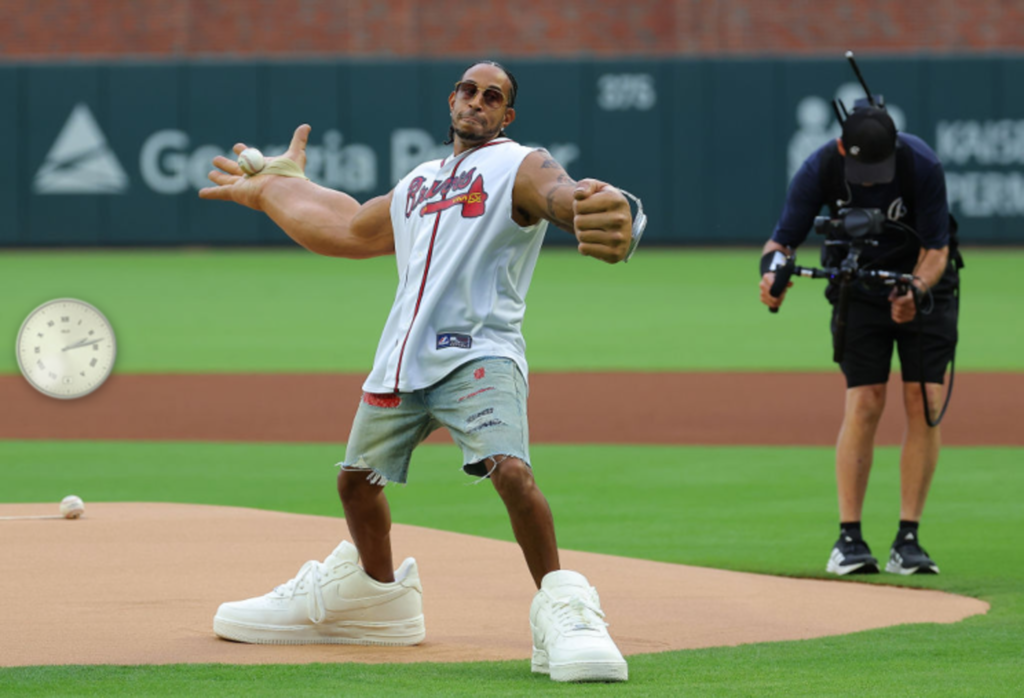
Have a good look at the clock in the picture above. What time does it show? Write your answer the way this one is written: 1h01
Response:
2h13
